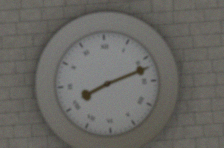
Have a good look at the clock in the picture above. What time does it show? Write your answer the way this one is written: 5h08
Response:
8h12
